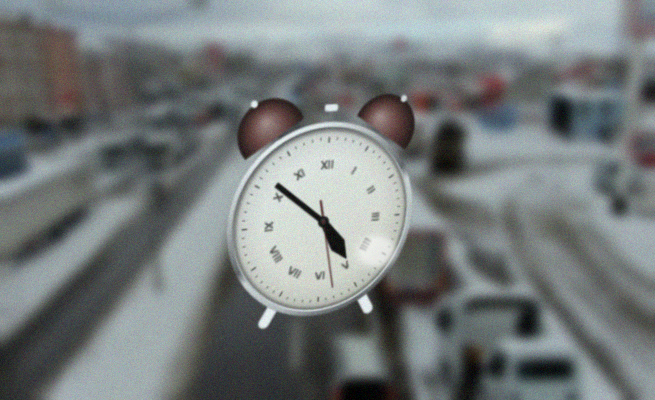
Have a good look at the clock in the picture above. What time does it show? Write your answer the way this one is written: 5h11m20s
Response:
4h51m28s
